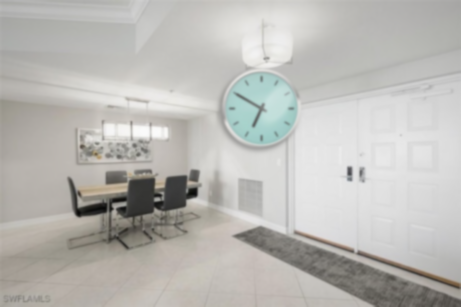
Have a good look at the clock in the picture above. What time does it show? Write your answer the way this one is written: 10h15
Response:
6h50
